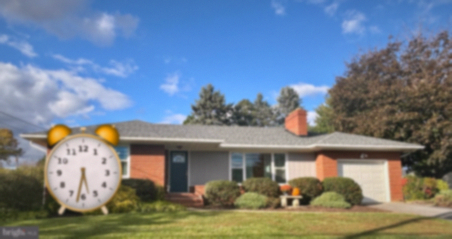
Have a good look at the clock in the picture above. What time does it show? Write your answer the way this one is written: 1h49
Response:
5h32
